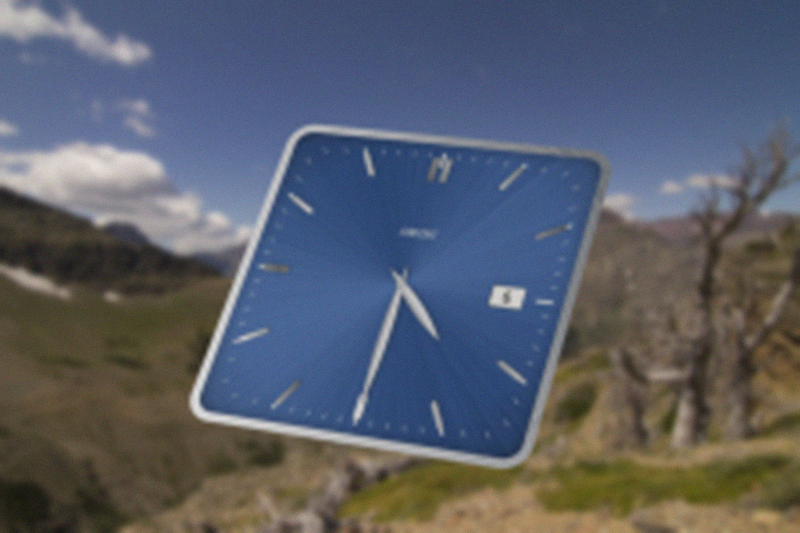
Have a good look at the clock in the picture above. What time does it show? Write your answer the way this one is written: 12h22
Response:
4h30
